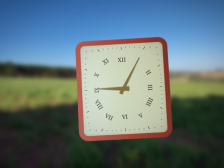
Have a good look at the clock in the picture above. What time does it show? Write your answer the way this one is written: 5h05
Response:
9h05
